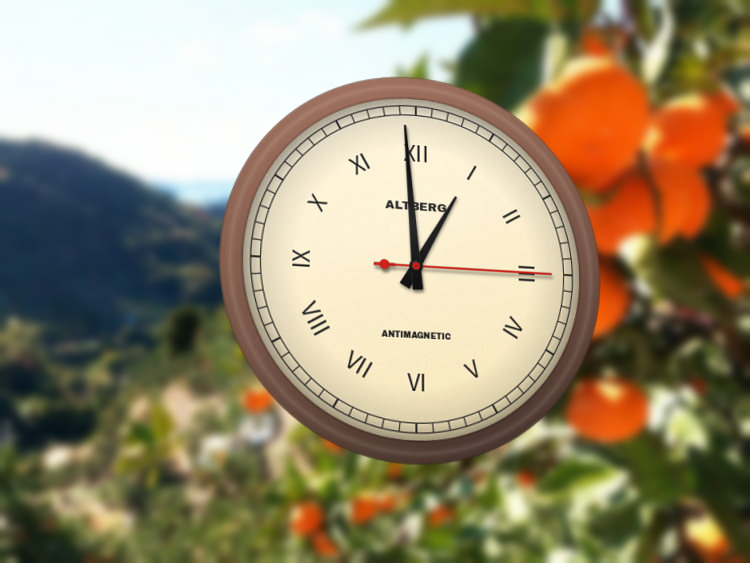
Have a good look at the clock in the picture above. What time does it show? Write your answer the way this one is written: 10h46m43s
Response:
12h59m15s
